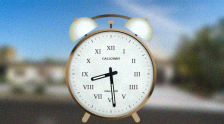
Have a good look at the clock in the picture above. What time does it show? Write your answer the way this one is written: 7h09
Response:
8h29
